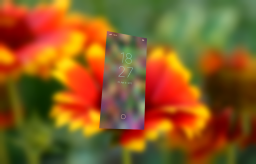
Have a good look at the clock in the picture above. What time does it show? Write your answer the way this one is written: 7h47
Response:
18h27
